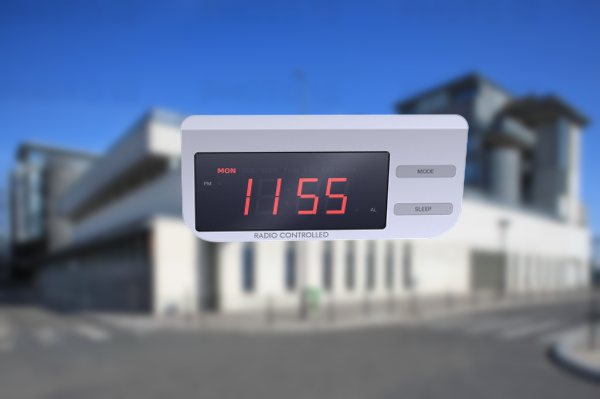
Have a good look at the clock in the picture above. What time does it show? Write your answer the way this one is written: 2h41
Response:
11h55
